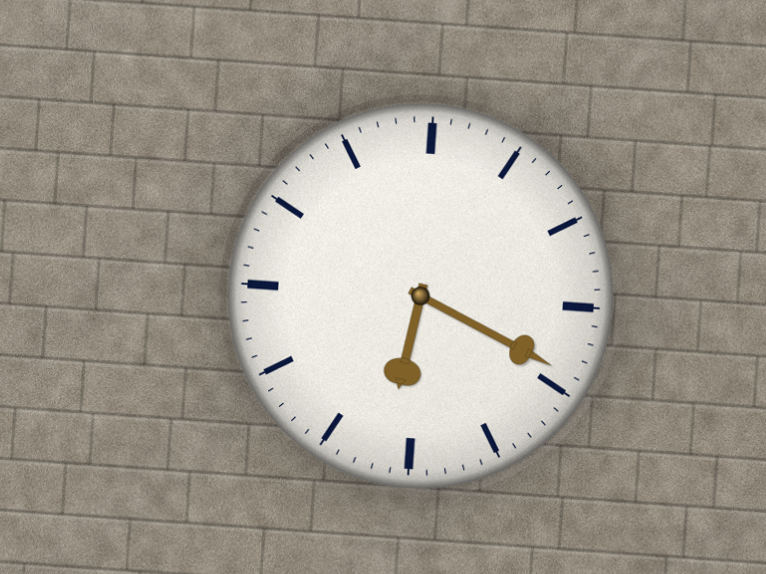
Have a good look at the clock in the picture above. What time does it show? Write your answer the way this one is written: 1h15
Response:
6h19
